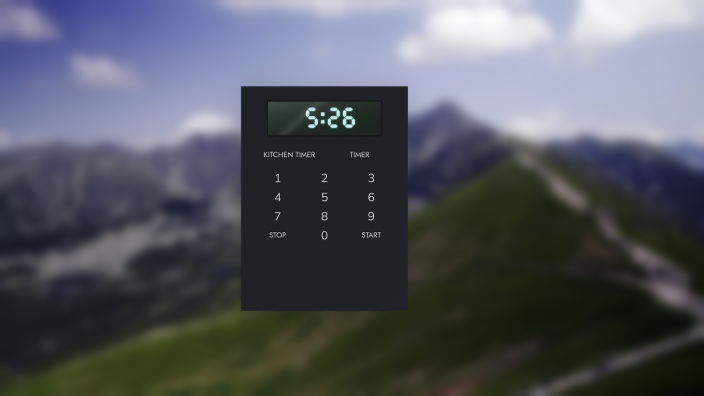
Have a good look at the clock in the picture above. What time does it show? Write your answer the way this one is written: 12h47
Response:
5h26
